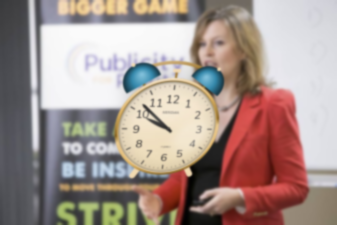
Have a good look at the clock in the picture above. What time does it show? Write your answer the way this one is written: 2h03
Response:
9h52
